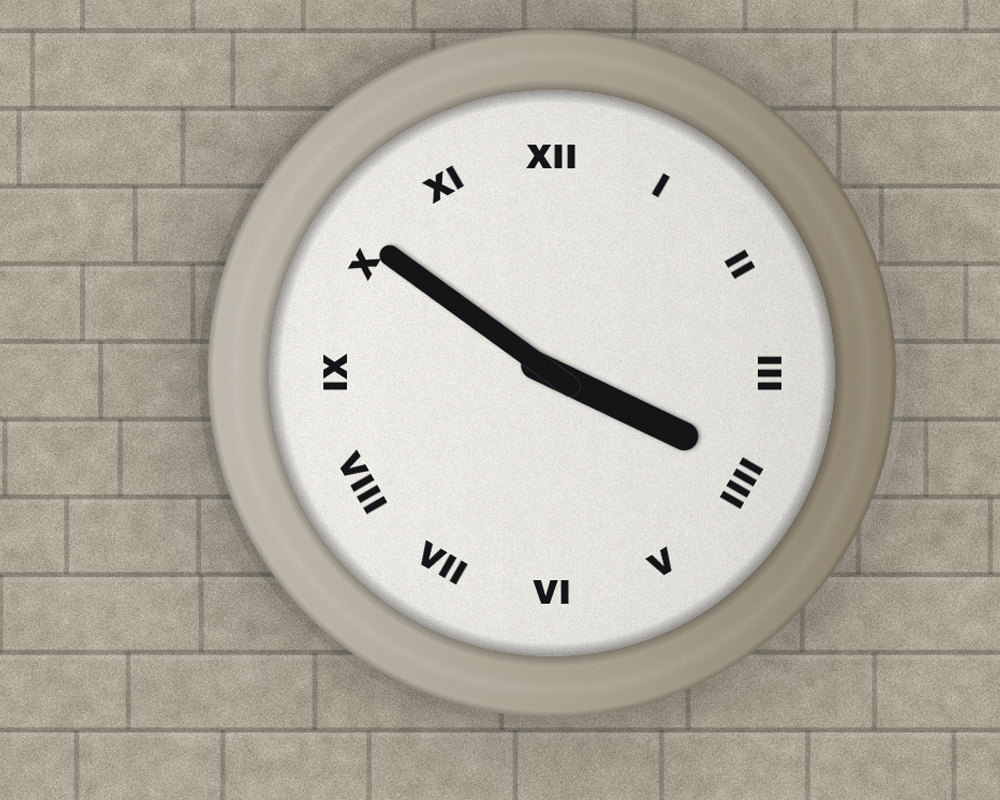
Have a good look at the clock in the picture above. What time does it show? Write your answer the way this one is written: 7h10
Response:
3h51
